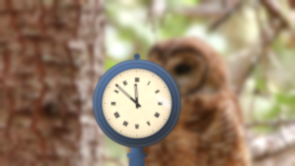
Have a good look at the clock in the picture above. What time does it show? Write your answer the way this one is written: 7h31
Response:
11h52
